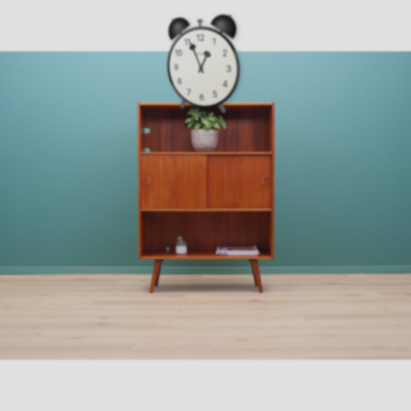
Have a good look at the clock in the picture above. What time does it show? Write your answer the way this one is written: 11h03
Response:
12h56
